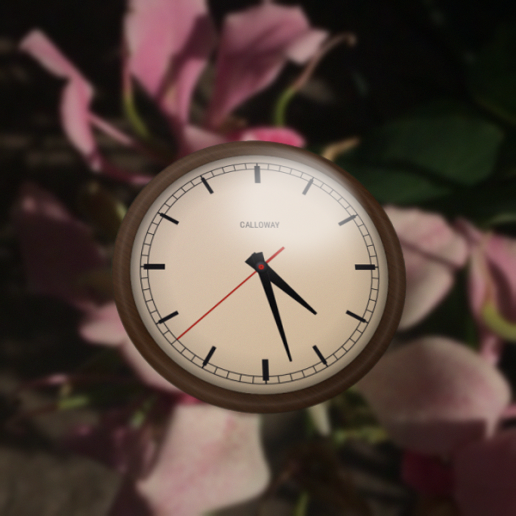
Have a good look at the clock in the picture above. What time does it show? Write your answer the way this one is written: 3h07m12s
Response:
4h27m38s
